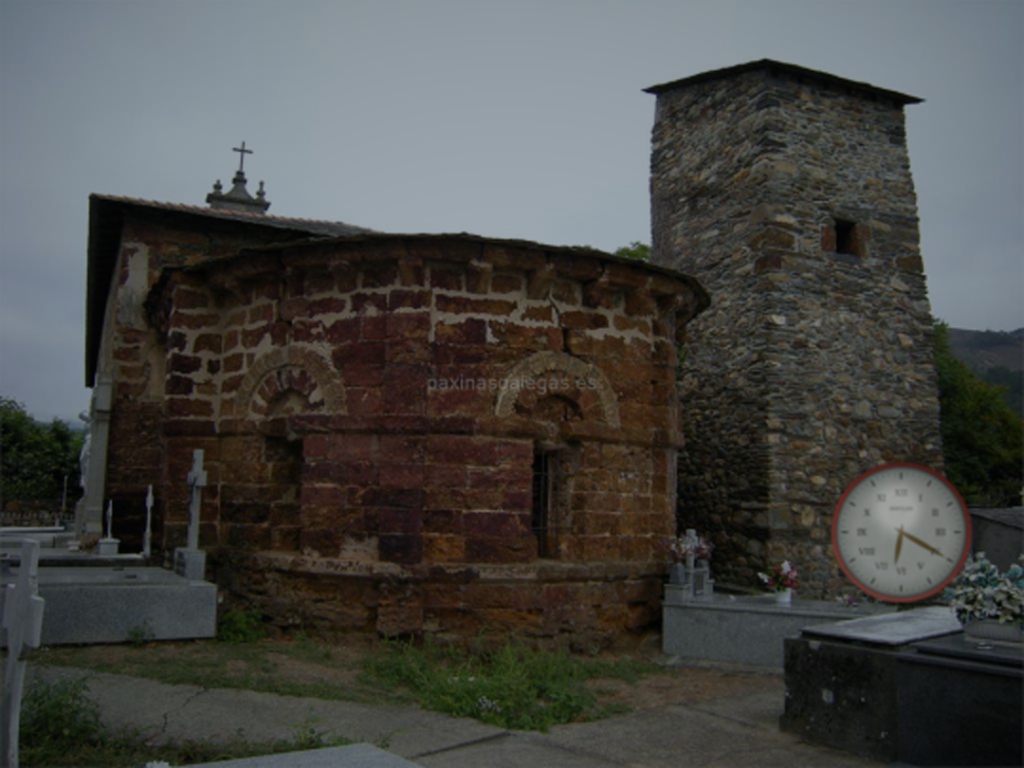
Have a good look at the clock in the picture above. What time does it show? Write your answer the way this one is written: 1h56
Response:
6h20
